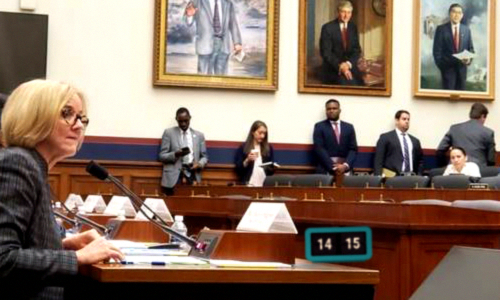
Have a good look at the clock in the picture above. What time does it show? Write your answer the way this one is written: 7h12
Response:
14h15
